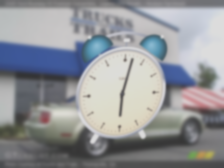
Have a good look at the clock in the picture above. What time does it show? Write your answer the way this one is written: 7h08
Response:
6h02
